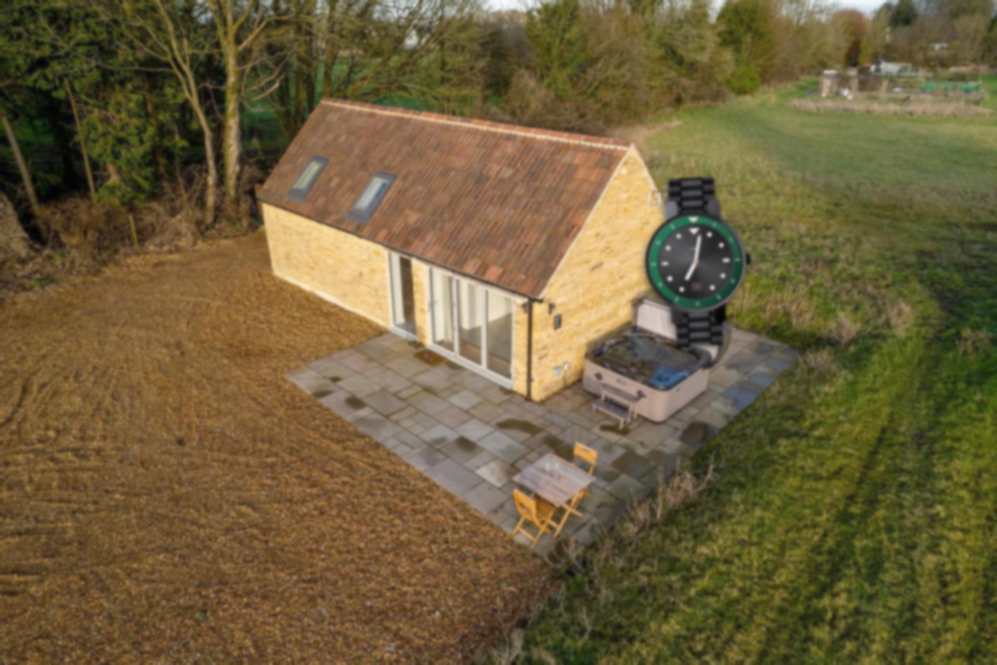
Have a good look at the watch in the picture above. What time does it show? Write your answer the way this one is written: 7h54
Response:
7h02
